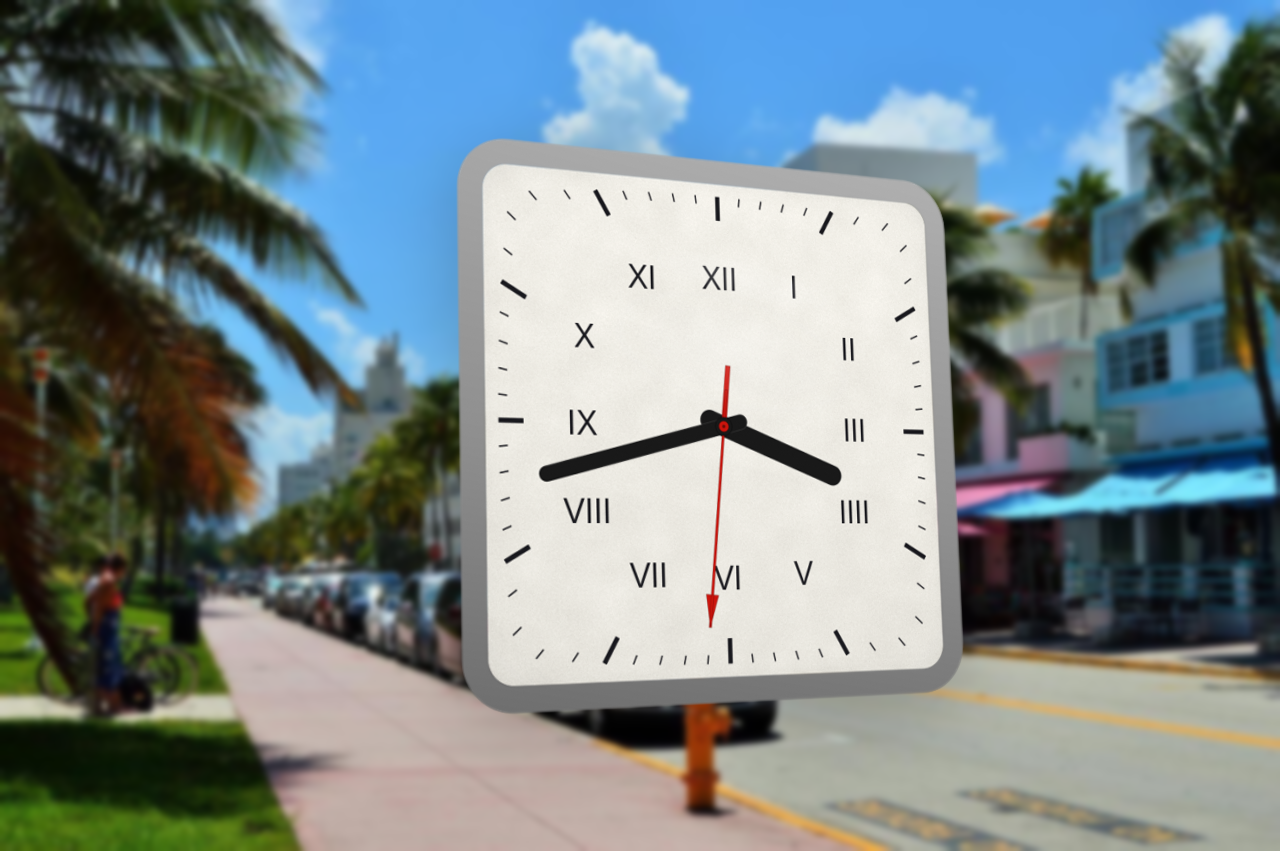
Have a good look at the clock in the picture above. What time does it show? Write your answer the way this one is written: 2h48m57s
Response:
3h42m31s
